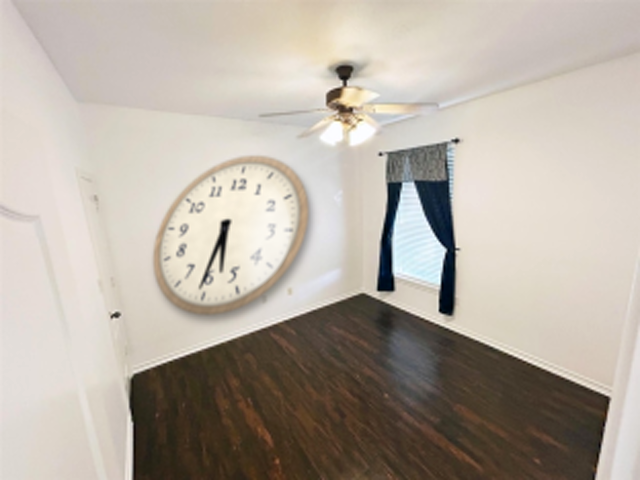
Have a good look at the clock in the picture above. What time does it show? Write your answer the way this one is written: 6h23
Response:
5h31
